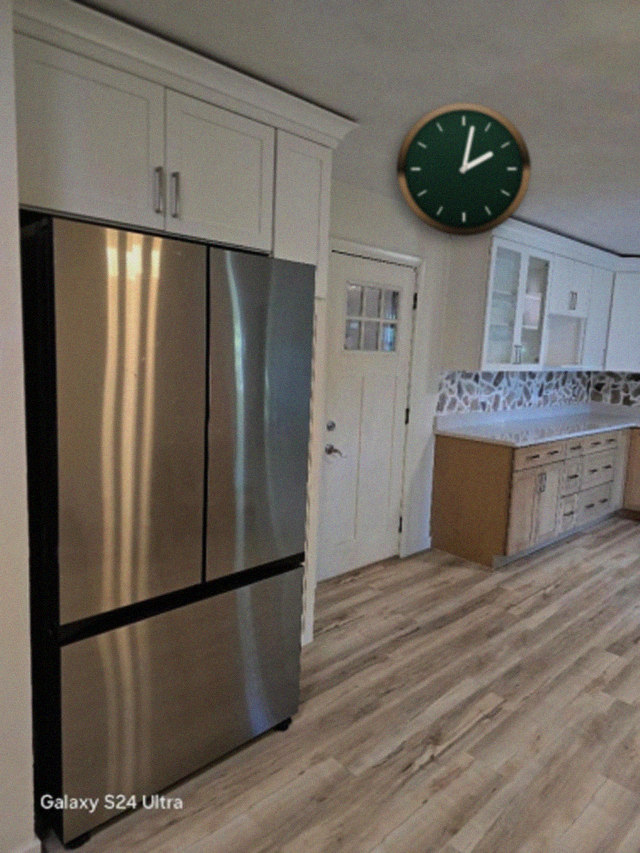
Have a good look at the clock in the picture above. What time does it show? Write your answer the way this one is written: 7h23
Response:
2h02
